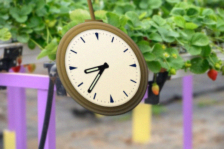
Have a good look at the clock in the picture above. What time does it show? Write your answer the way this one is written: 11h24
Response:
8h37
